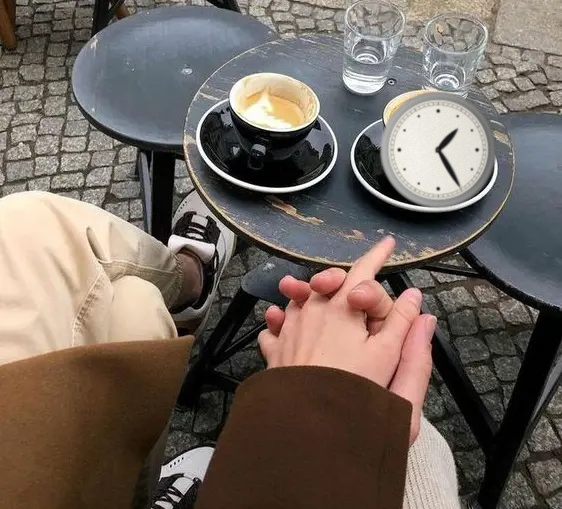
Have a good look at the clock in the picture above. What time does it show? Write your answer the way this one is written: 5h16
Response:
1h25
